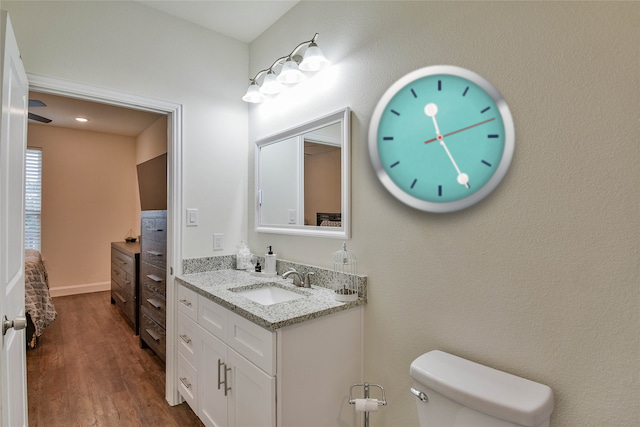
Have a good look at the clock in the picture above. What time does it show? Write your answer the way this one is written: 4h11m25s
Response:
11h25m12s
